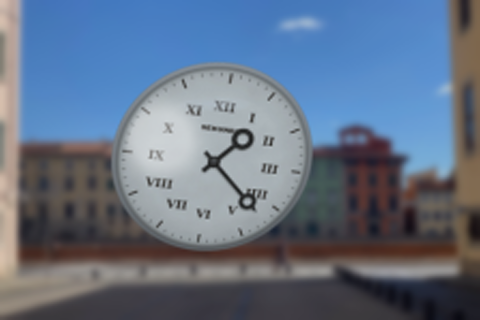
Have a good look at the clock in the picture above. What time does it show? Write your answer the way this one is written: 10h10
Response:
1h22
